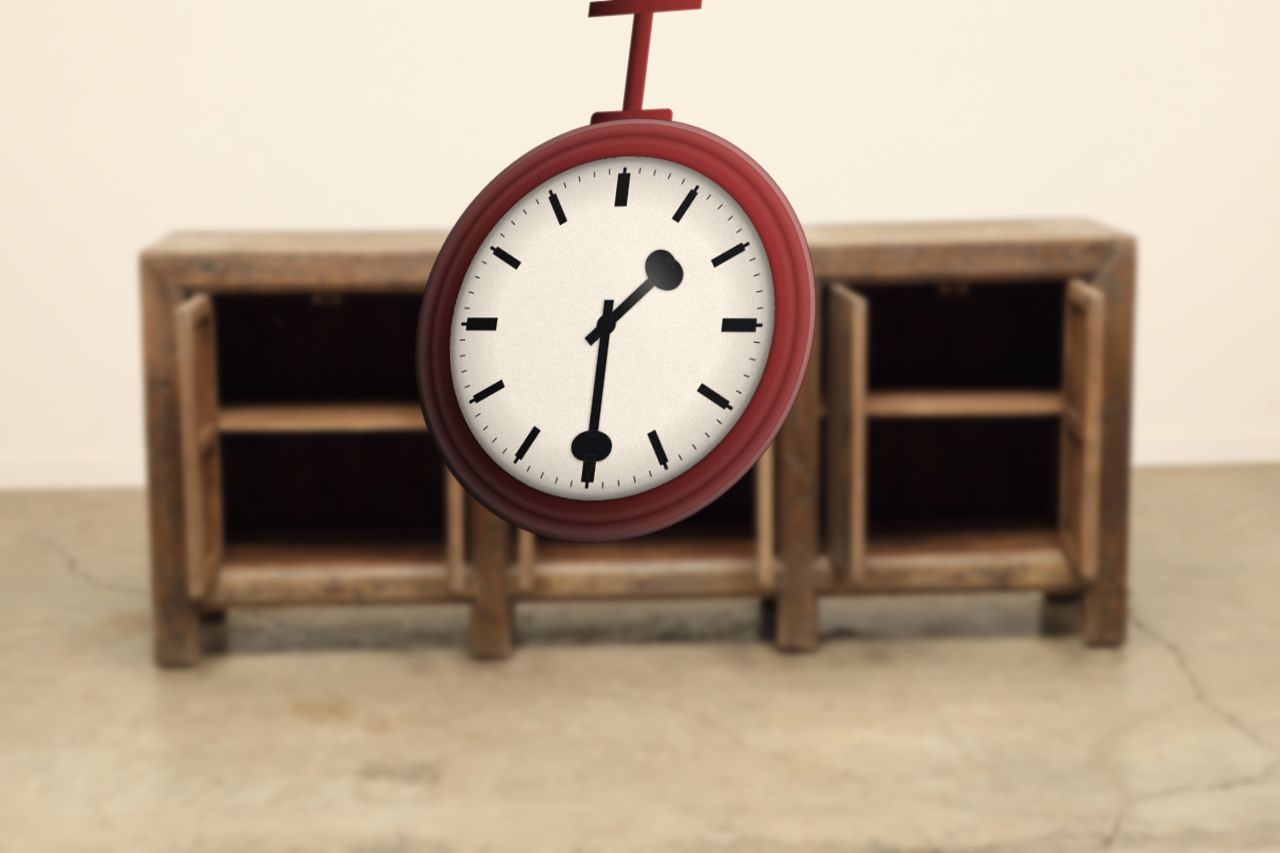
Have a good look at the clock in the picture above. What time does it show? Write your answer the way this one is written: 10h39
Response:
1h30
